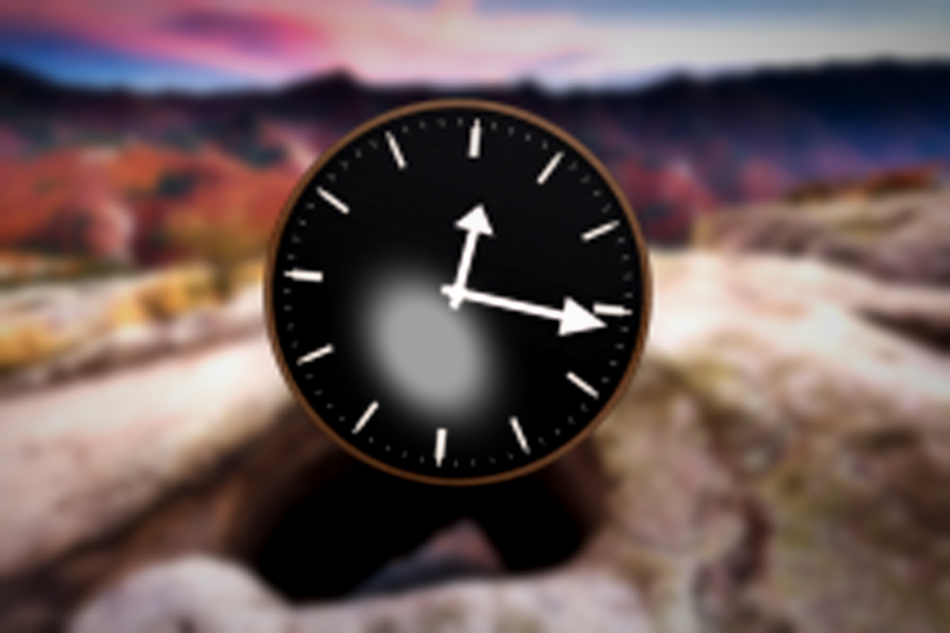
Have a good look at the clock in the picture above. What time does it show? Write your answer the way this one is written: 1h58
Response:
12h16
